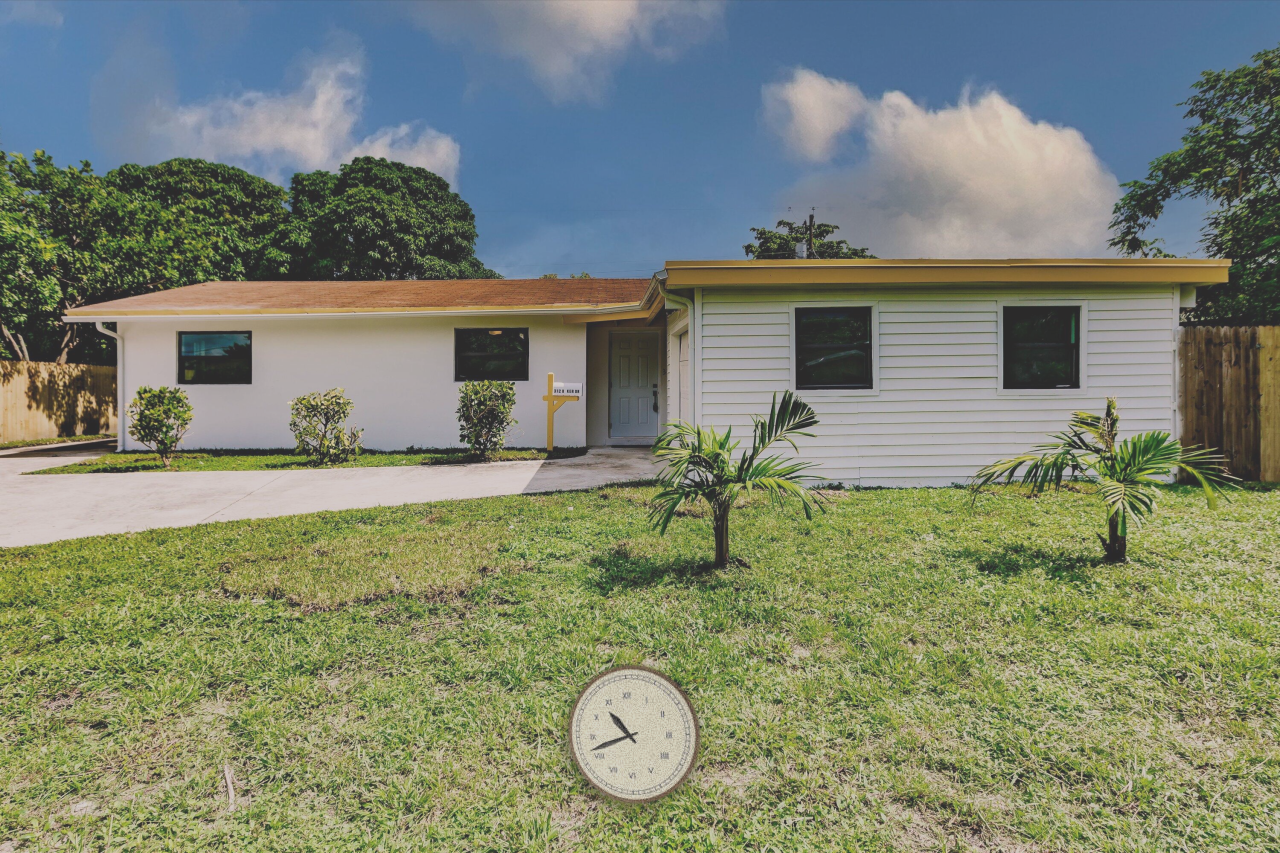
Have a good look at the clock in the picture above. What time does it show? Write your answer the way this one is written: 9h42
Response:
10h42
